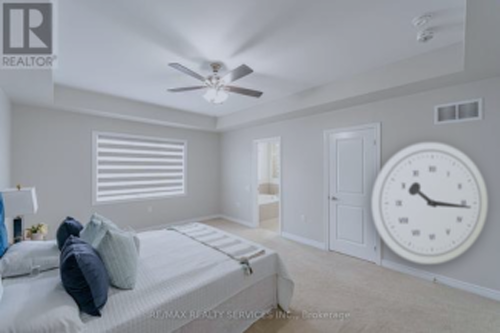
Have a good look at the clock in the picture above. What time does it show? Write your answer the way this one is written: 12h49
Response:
10h16
